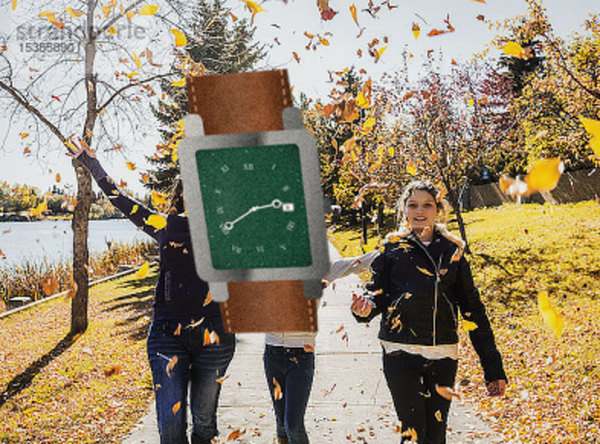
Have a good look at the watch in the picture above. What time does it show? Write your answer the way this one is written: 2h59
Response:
2h40
